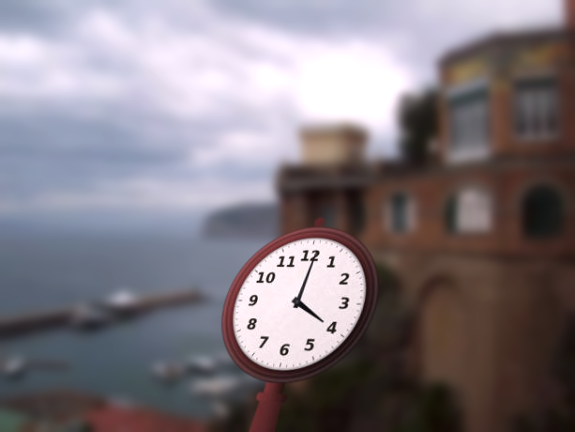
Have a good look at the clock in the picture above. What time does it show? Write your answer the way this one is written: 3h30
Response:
4h01
